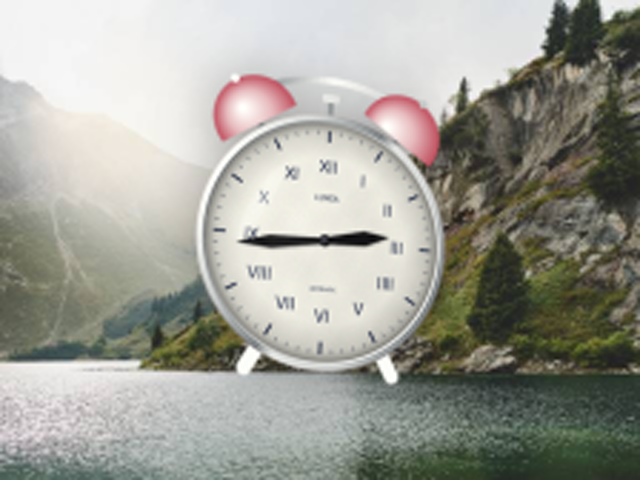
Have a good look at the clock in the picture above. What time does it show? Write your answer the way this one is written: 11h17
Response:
2h44
